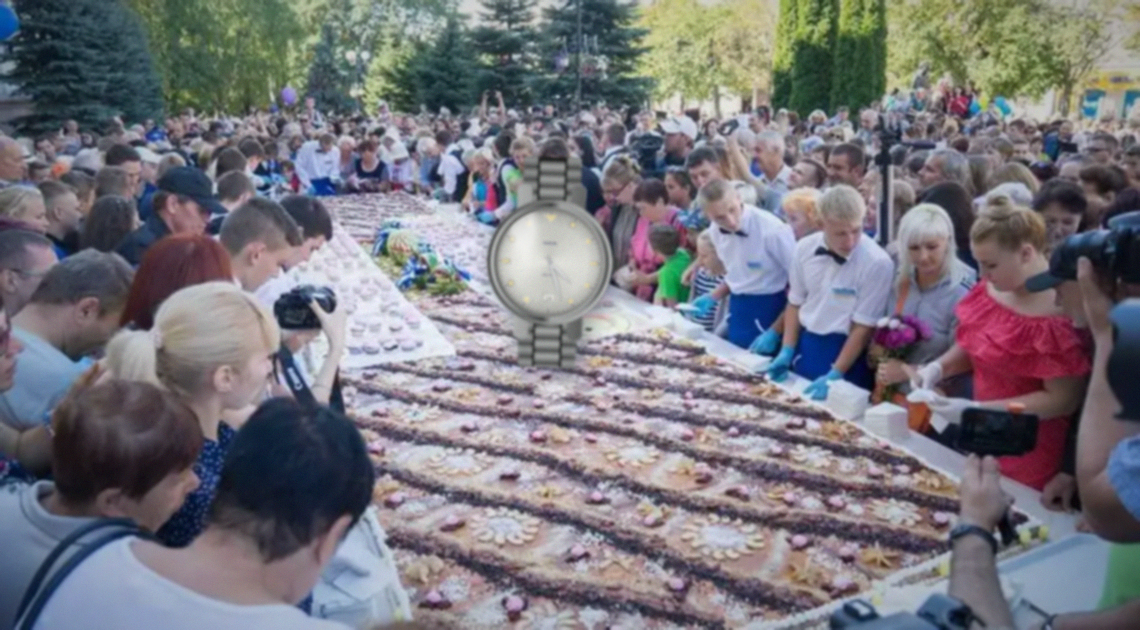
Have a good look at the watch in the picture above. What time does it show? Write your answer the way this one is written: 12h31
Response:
4h27
